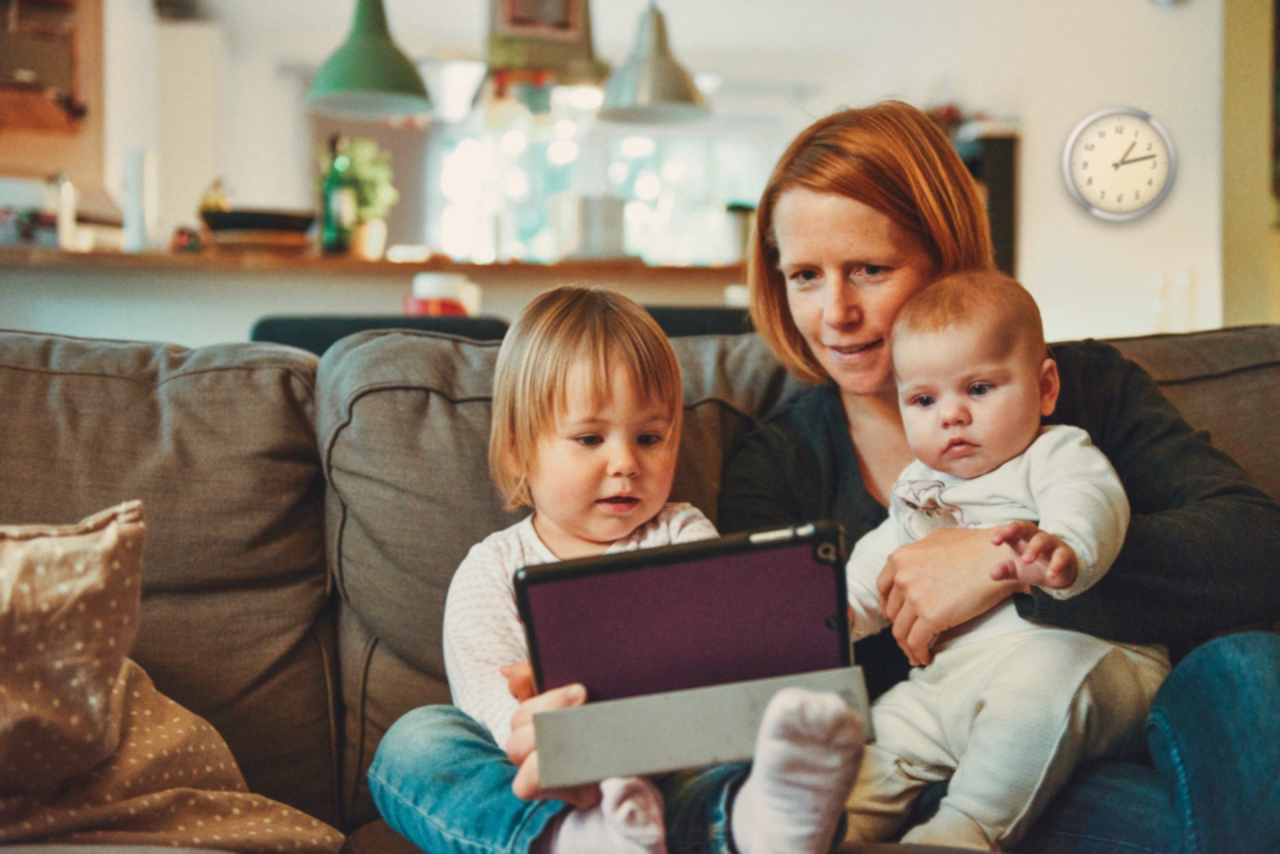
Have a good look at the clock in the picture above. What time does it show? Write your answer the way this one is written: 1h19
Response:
1h13
